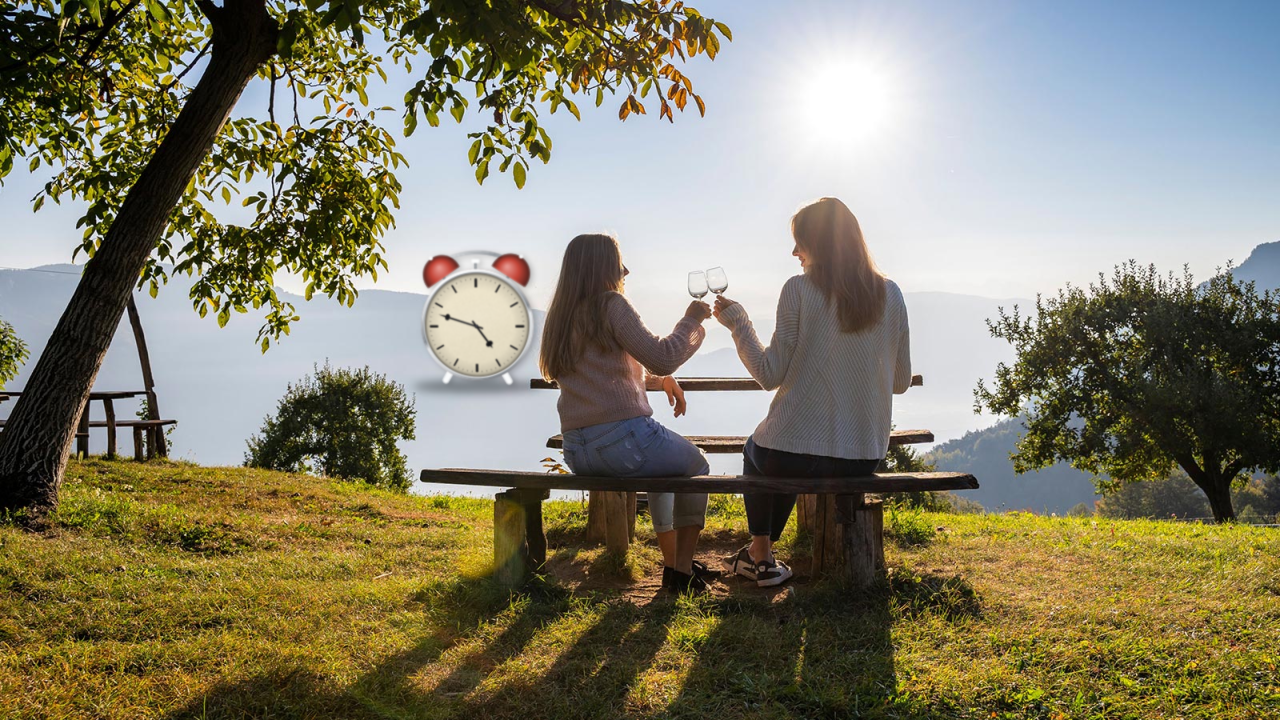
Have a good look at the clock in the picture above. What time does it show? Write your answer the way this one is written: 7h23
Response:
4h48
